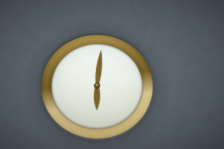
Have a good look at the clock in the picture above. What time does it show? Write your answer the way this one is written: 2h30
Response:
6h01
